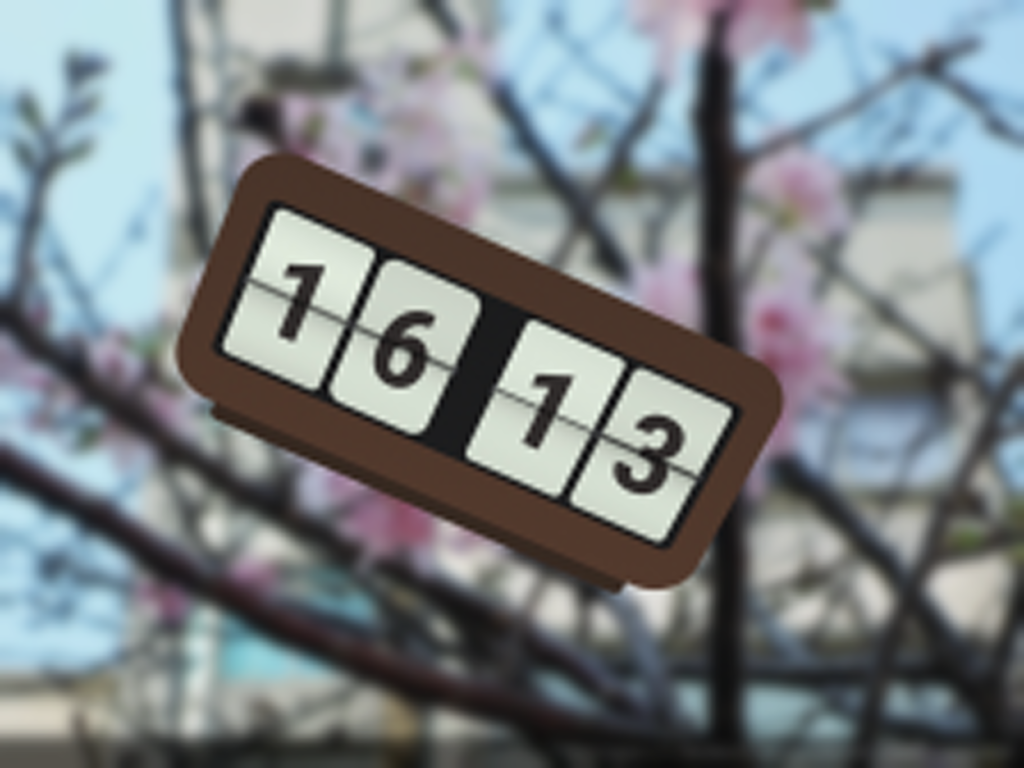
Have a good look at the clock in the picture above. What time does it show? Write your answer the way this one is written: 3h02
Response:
16h13
